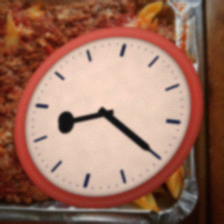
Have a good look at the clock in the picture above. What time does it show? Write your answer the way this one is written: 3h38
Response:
8h20
